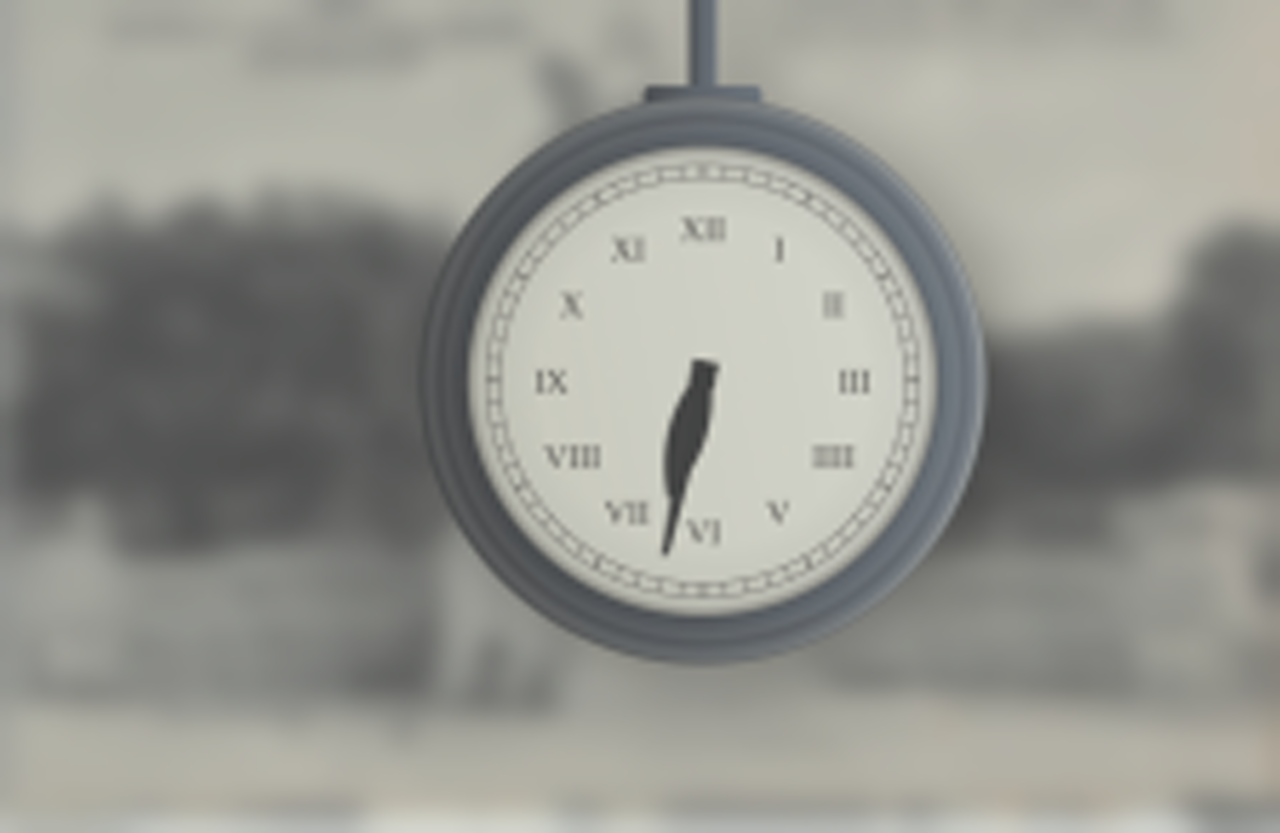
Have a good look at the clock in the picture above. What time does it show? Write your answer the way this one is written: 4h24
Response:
6h32
